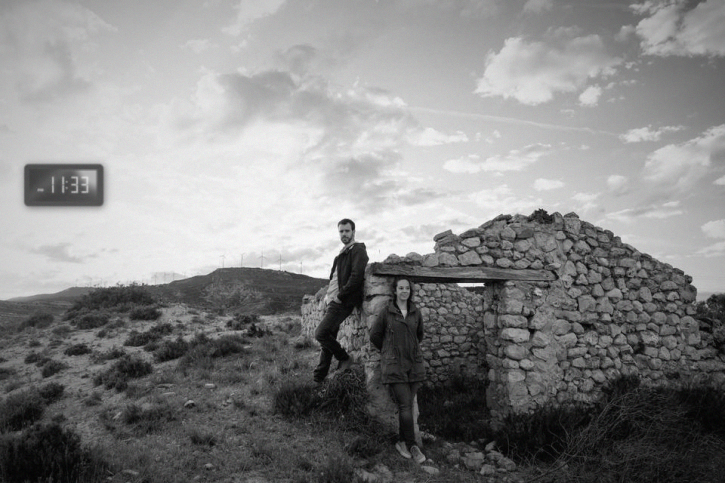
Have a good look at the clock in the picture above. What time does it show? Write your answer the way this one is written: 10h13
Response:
11h33
